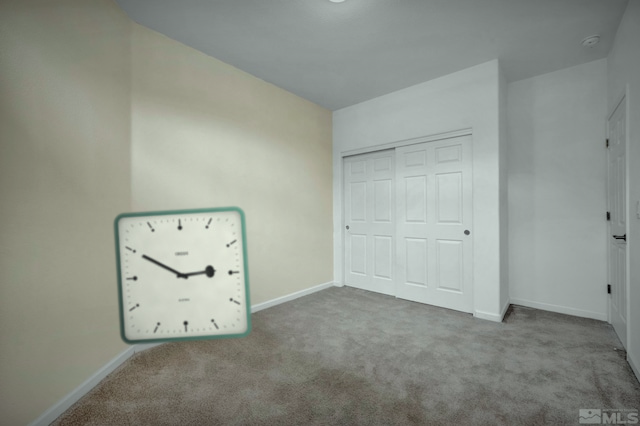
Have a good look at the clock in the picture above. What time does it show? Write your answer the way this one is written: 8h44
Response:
2h50
